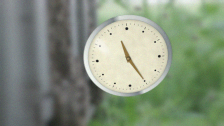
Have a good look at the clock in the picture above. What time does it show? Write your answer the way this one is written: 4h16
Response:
11h25
